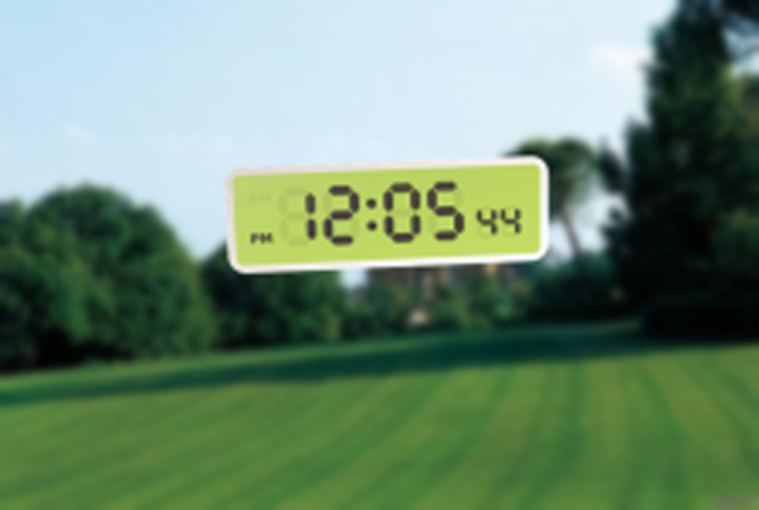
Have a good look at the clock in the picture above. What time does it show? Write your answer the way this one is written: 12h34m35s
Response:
12h05m44s
